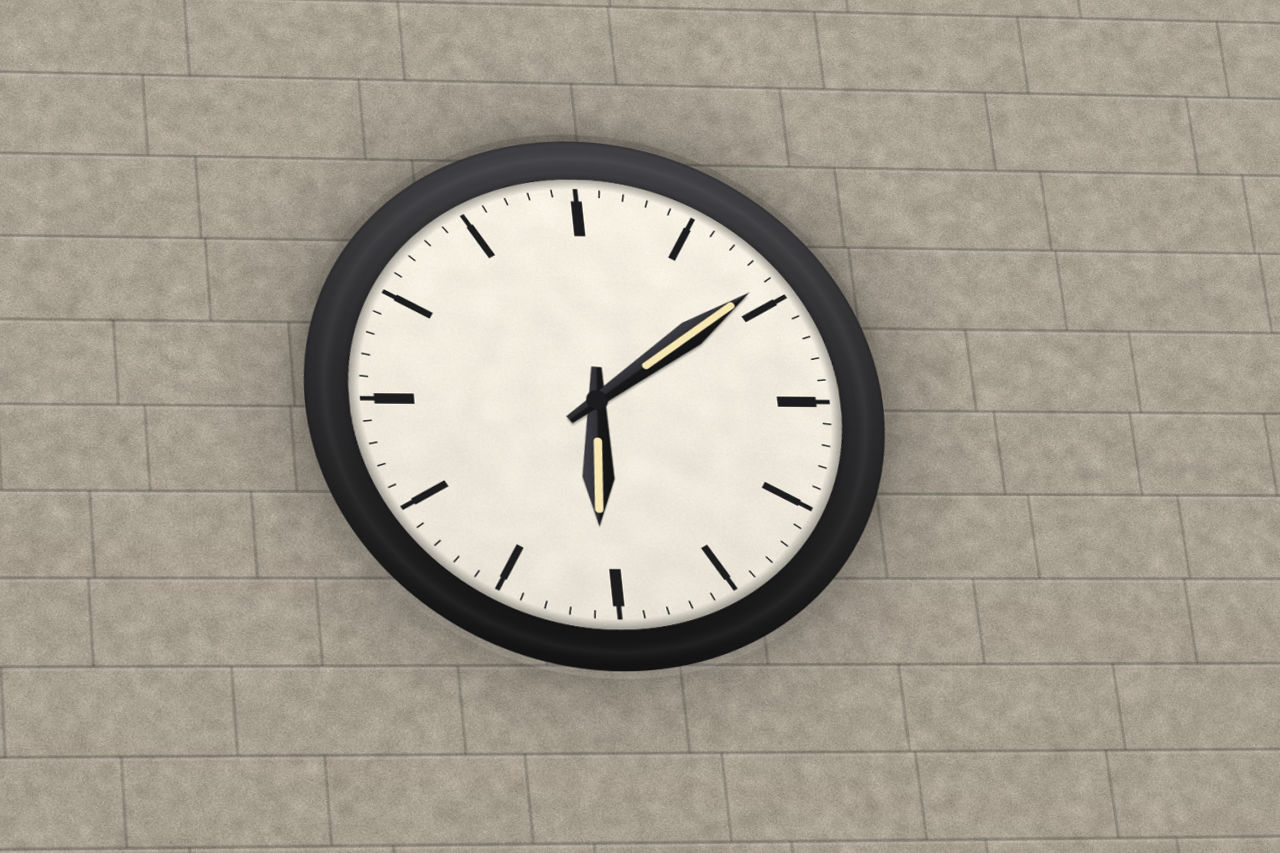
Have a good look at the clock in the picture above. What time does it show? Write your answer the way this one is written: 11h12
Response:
6h09
